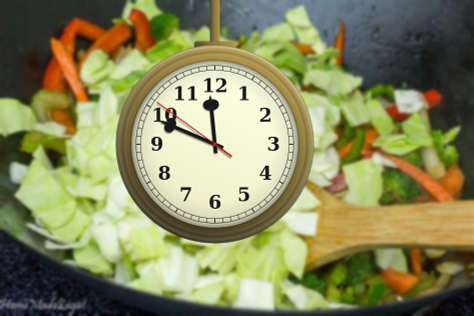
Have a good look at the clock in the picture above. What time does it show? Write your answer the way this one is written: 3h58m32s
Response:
11h48m51s
